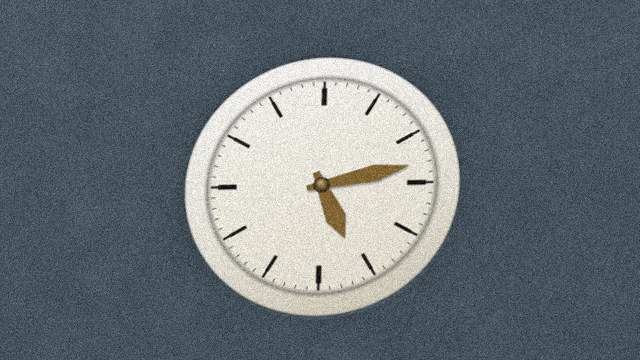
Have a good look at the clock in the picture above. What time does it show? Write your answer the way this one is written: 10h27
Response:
5h13
